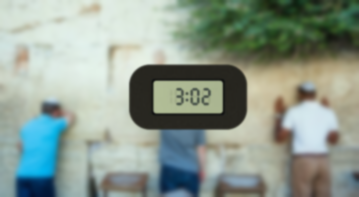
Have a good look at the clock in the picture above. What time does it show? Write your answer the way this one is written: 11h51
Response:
3h02
